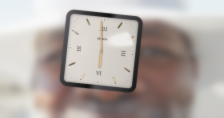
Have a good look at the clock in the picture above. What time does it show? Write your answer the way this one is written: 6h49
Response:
5h59
